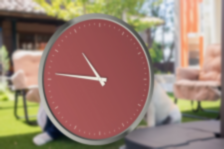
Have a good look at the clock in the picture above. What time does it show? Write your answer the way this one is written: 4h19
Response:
10h46
